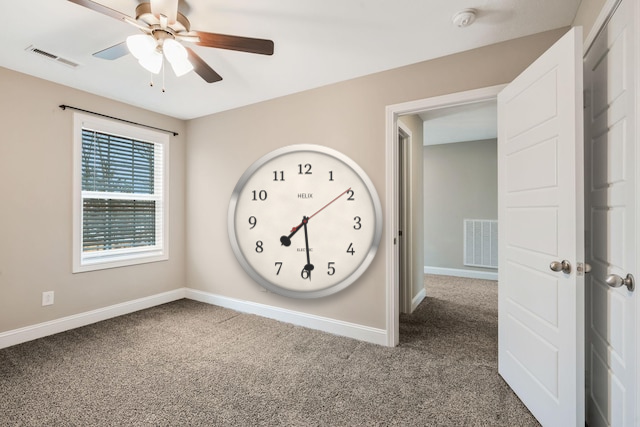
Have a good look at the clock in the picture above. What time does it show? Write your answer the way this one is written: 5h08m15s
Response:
7h29m09s
